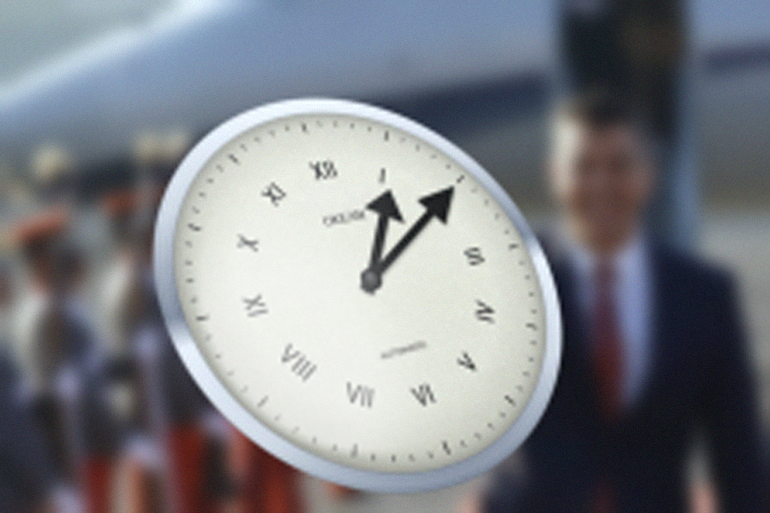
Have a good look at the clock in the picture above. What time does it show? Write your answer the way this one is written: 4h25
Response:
1h10
